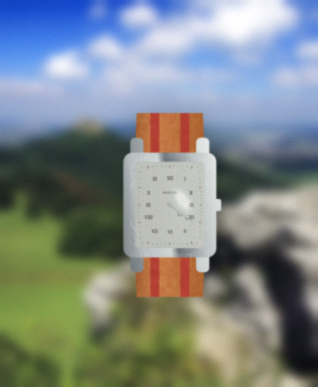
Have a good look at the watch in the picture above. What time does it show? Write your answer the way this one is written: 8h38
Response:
4h21
